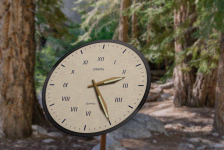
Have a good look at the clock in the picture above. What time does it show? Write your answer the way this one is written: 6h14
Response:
2h25
